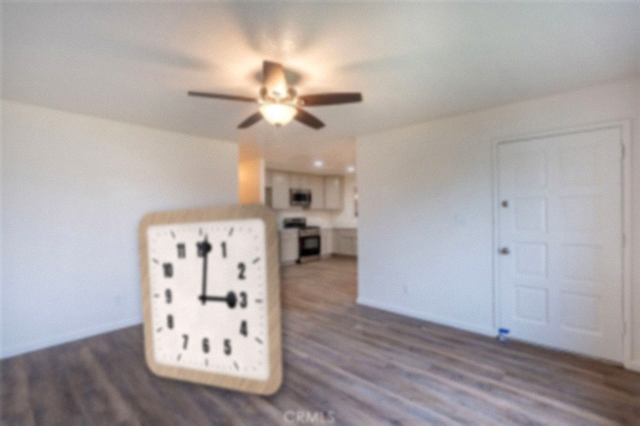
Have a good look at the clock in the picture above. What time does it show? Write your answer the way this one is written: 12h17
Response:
3h01
